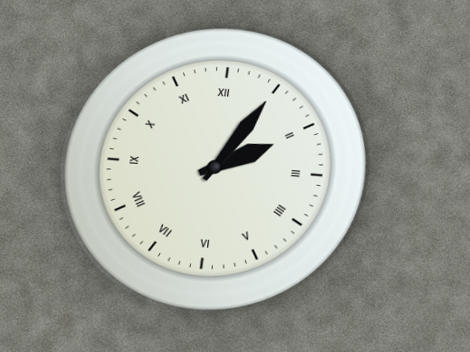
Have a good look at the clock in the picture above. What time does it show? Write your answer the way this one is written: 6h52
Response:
2h05
